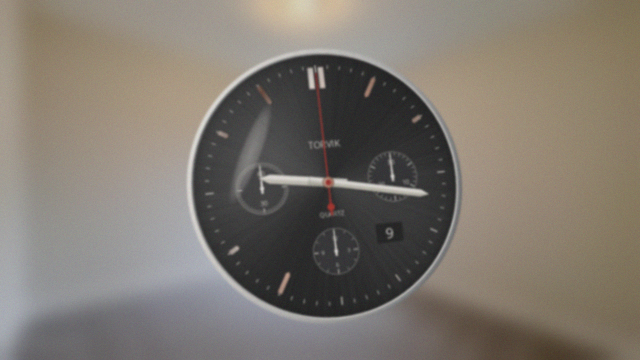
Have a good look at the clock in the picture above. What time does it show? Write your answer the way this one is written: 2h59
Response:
9h17
